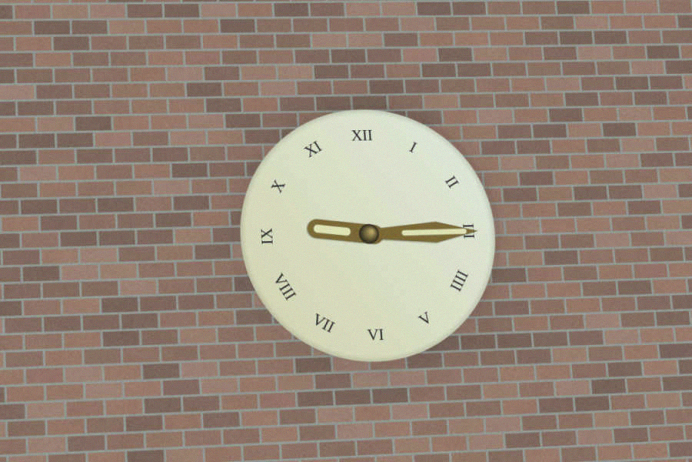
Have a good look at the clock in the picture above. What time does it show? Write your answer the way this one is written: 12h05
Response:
9h15
